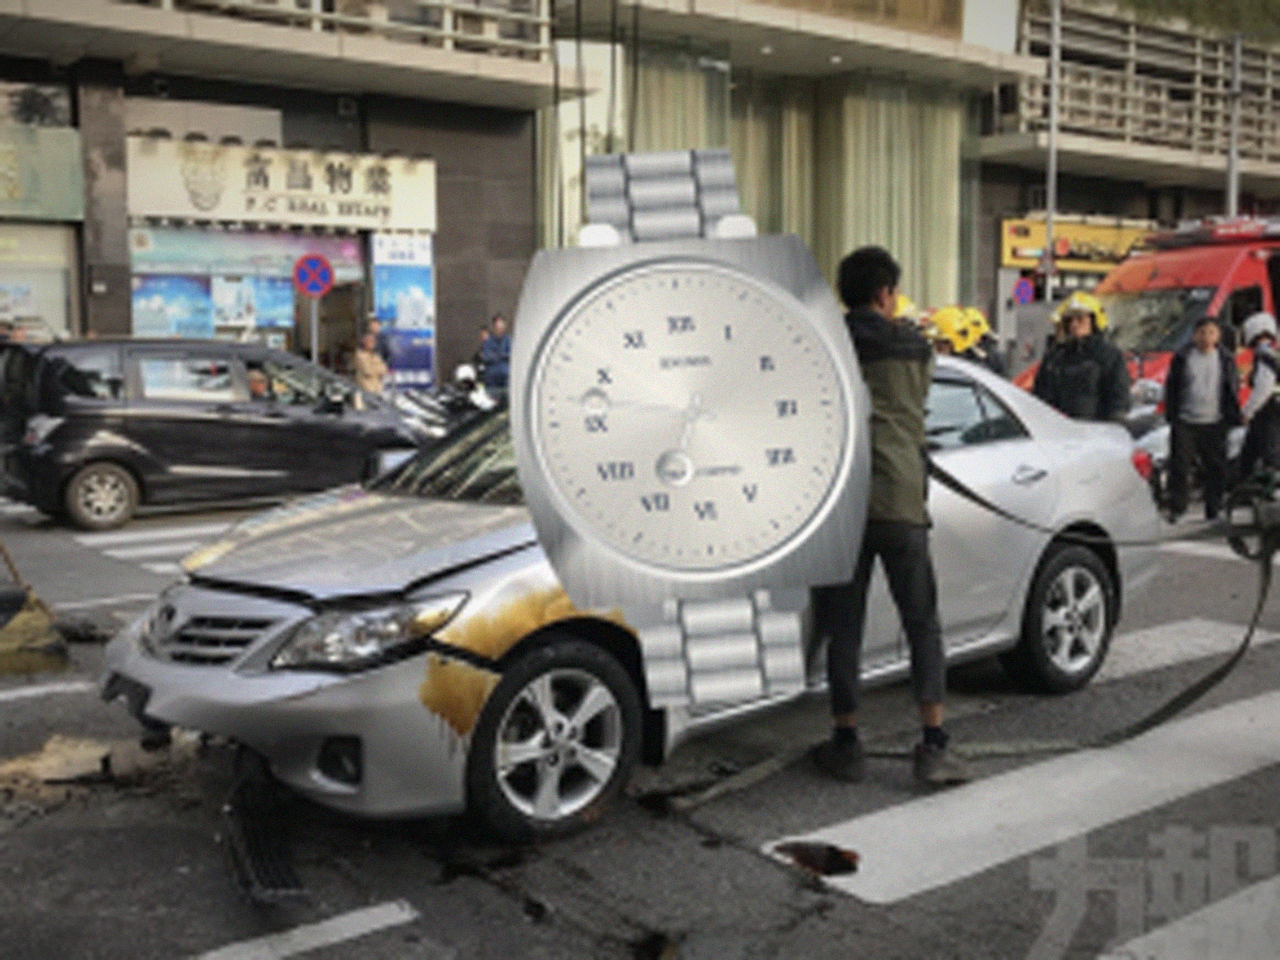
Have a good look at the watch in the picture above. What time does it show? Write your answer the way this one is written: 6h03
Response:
6h47
